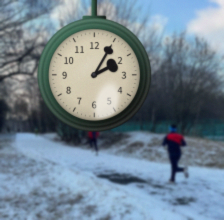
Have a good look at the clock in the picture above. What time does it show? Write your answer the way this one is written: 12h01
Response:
2h05
